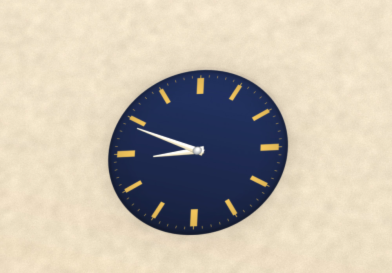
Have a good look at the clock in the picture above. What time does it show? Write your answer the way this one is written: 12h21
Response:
8h49
